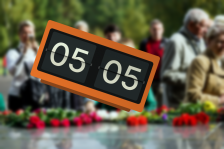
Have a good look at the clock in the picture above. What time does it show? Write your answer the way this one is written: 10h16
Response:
5h05
